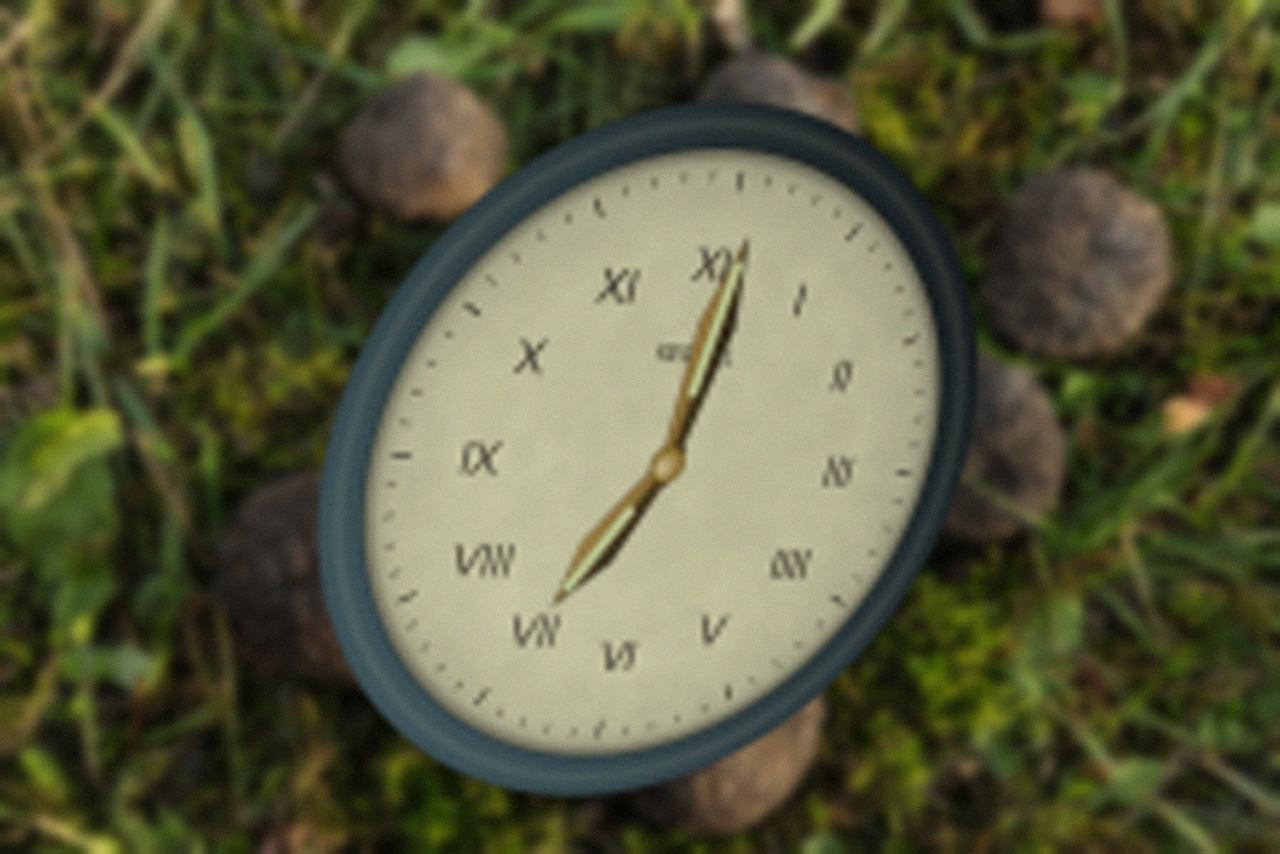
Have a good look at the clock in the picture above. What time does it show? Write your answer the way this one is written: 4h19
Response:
7h01
